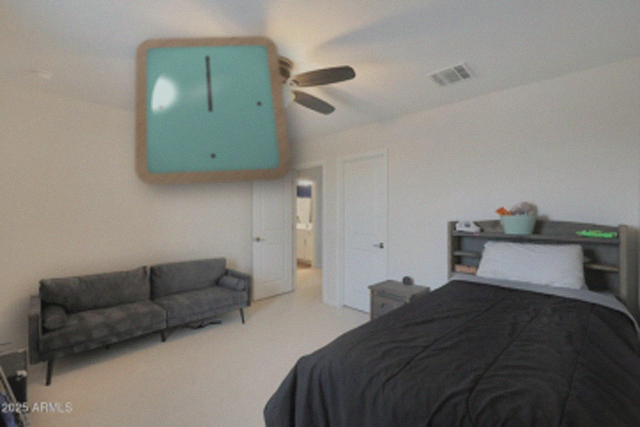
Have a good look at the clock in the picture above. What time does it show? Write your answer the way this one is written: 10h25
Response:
12h00
